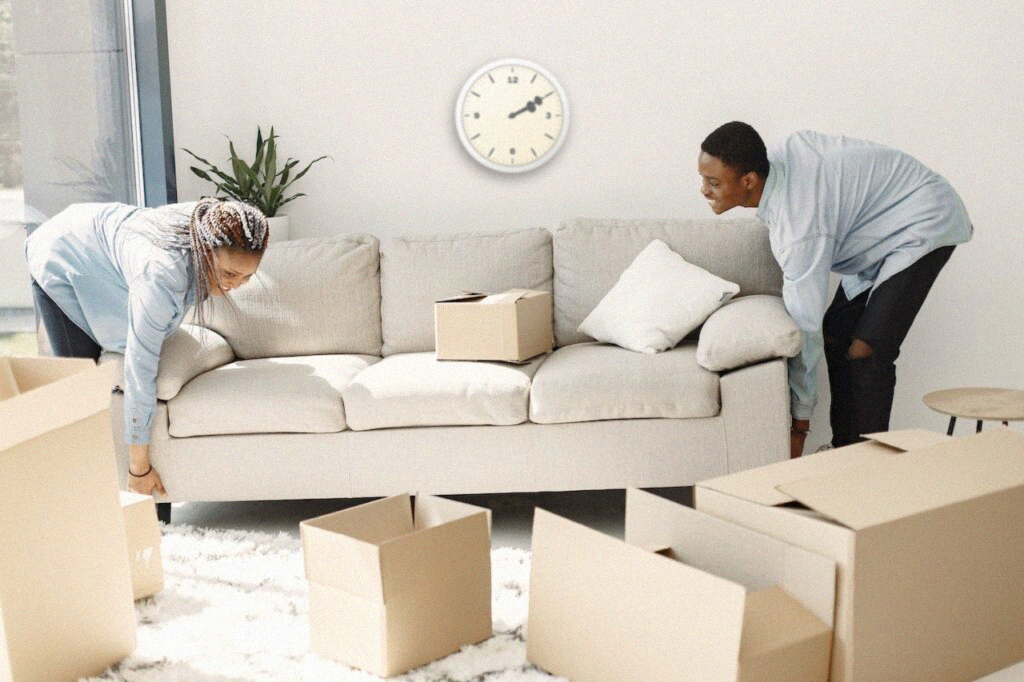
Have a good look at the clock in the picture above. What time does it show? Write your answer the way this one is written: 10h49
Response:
2h10
